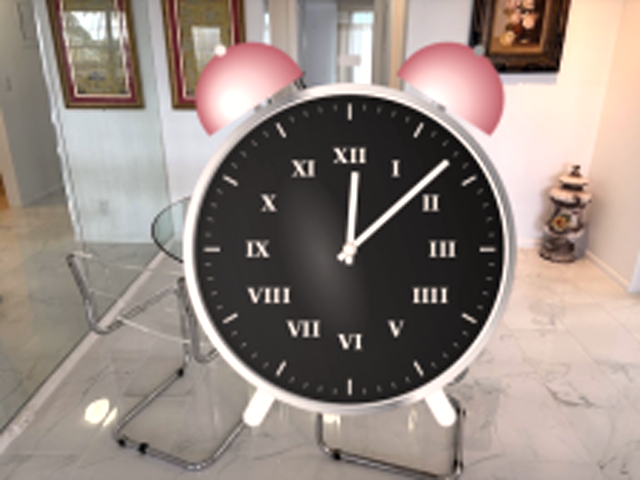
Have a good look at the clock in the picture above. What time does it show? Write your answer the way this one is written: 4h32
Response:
12h08
